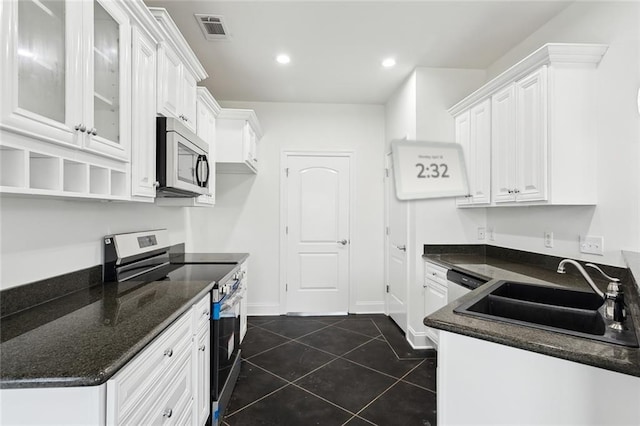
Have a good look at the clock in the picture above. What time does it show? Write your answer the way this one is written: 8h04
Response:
2h32
